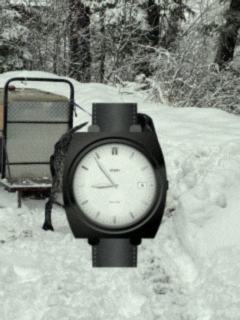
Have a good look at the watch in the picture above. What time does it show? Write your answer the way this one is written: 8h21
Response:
8h54
